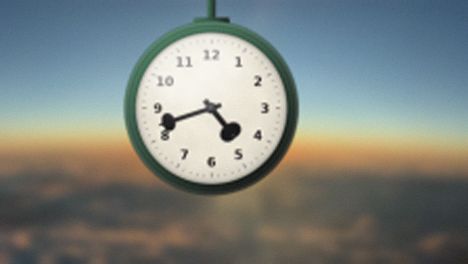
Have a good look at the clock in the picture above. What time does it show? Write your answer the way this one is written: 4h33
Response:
4h42
